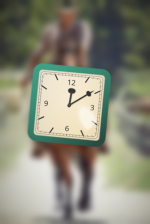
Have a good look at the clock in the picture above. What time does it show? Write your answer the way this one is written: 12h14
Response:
12h09
